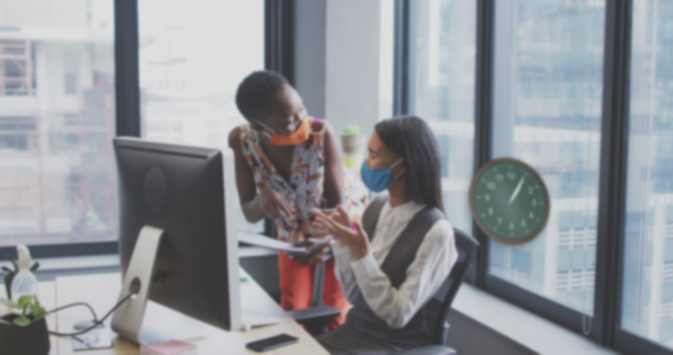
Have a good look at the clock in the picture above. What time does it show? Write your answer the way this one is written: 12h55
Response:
1h05
